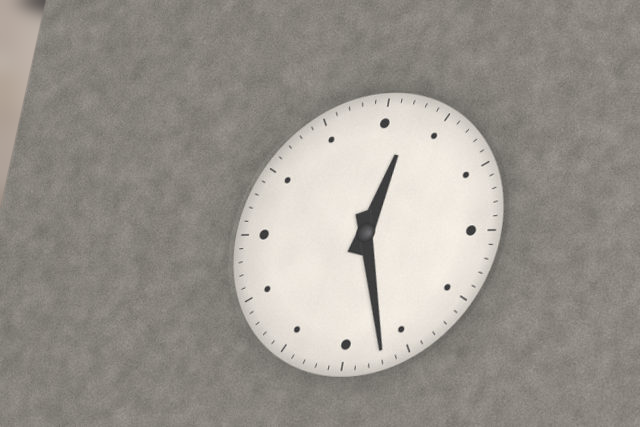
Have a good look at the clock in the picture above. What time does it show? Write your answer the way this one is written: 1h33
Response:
12h27
